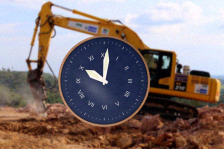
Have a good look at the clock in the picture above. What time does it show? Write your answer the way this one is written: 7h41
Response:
10h01
